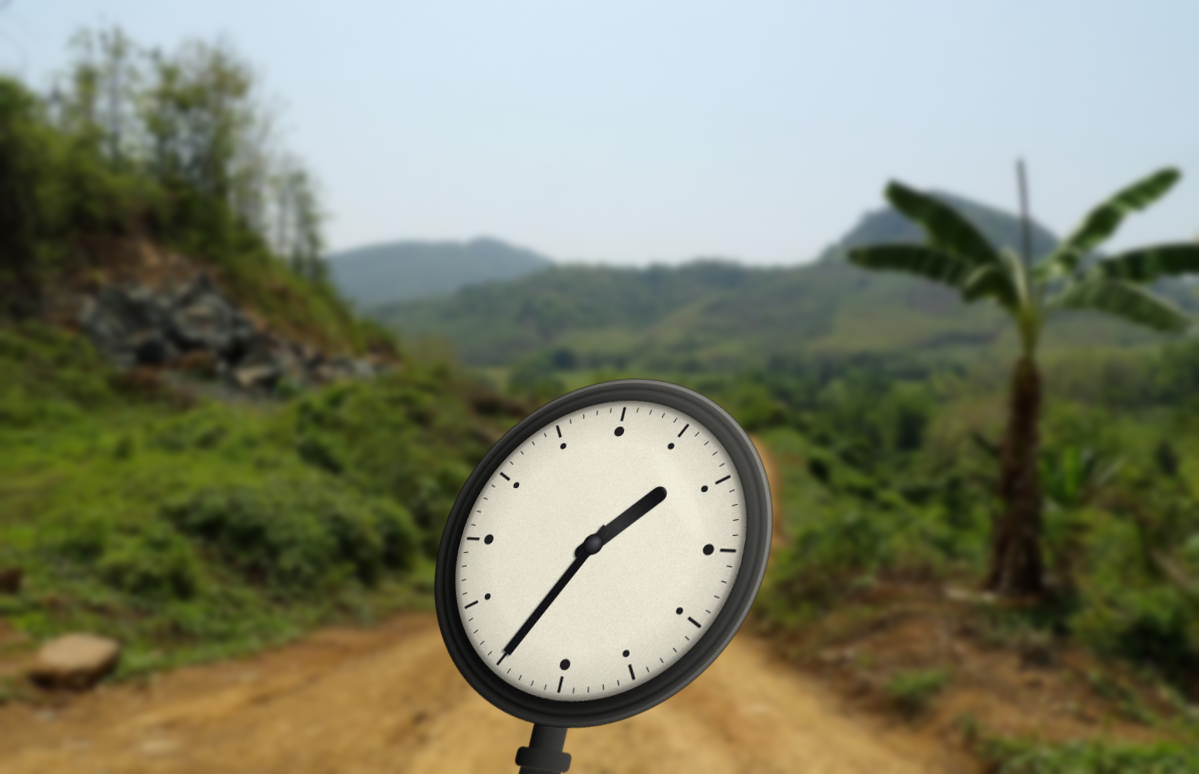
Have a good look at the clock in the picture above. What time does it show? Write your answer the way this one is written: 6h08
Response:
1h35
